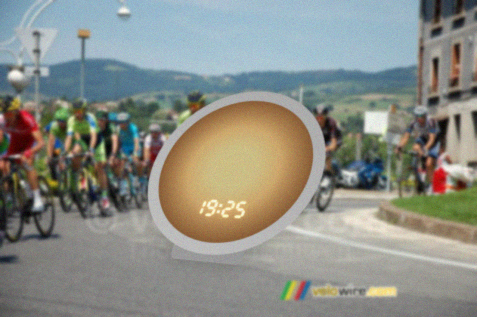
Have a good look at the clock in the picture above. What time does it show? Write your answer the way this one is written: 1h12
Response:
19h25
